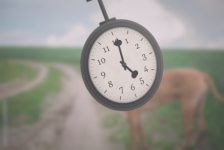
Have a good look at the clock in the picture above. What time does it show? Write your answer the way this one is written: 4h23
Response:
5h01
